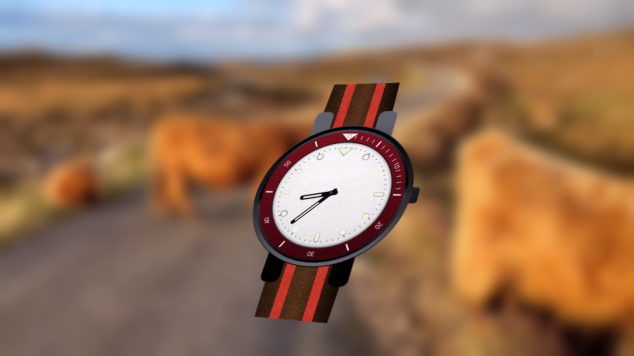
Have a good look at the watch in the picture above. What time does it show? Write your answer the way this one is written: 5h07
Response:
8h37
